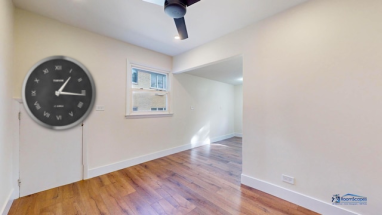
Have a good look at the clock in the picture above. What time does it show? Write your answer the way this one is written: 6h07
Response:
1h16
